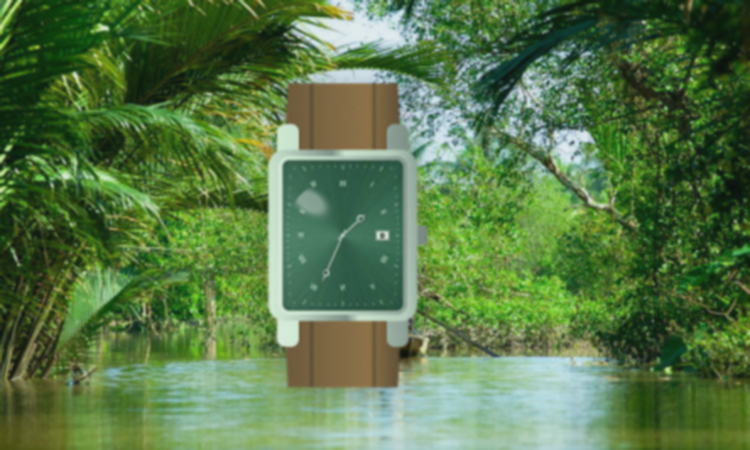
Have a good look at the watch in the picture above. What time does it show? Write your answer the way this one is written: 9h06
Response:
1h34
